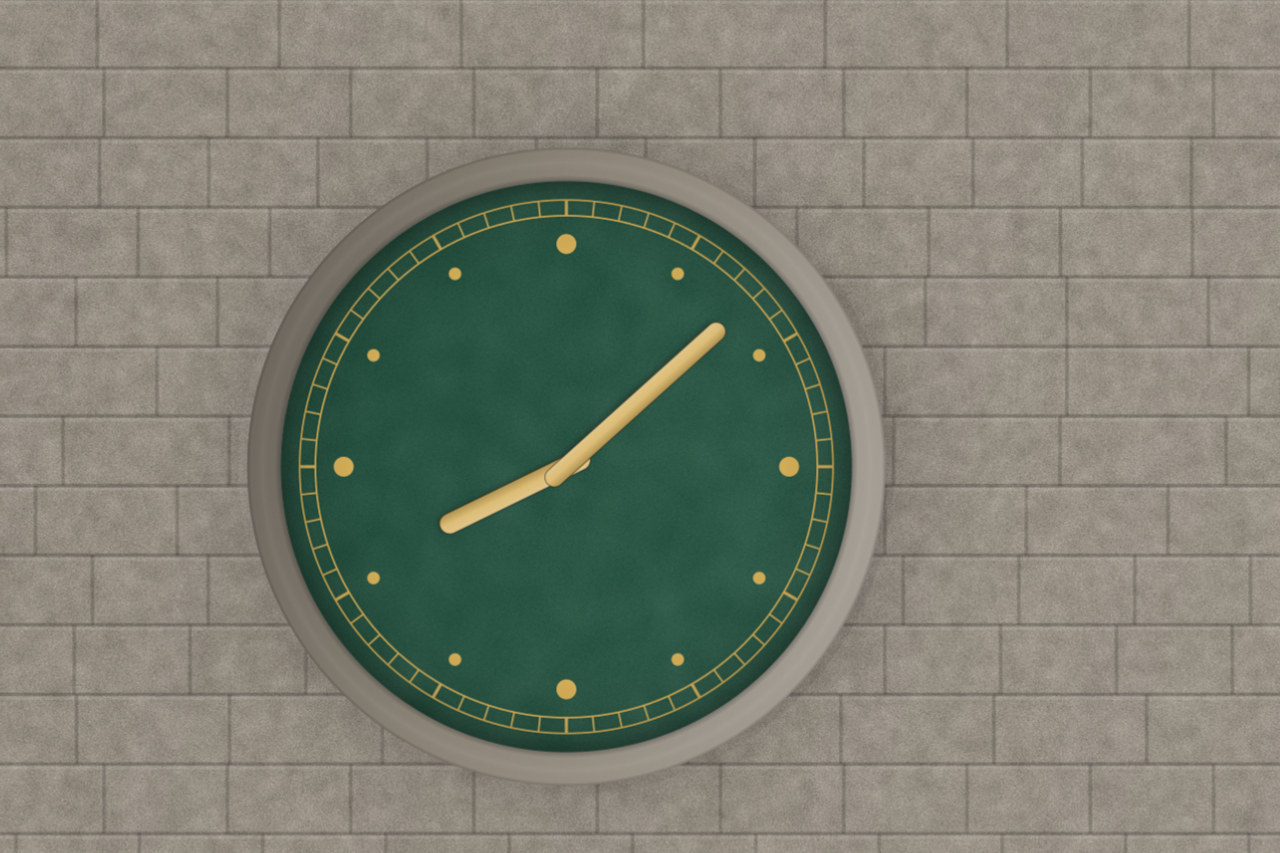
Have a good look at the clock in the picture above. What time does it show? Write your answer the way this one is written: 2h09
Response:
8h08
